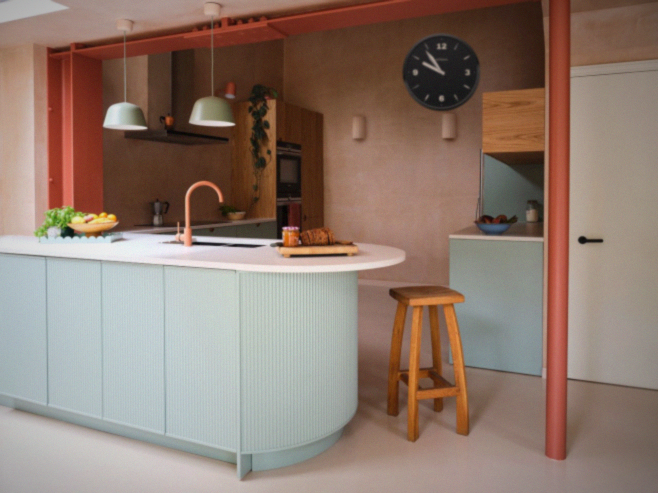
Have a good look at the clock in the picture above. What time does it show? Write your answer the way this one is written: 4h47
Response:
9h54
